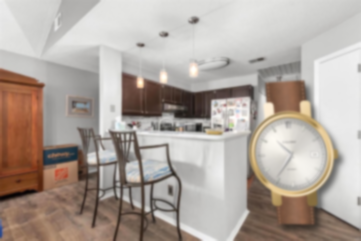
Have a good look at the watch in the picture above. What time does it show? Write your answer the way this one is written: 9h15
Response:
10h36
